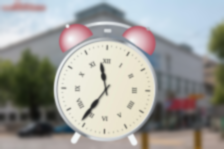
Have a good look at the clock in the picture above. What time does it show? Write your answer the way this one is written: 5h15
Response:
11h36
